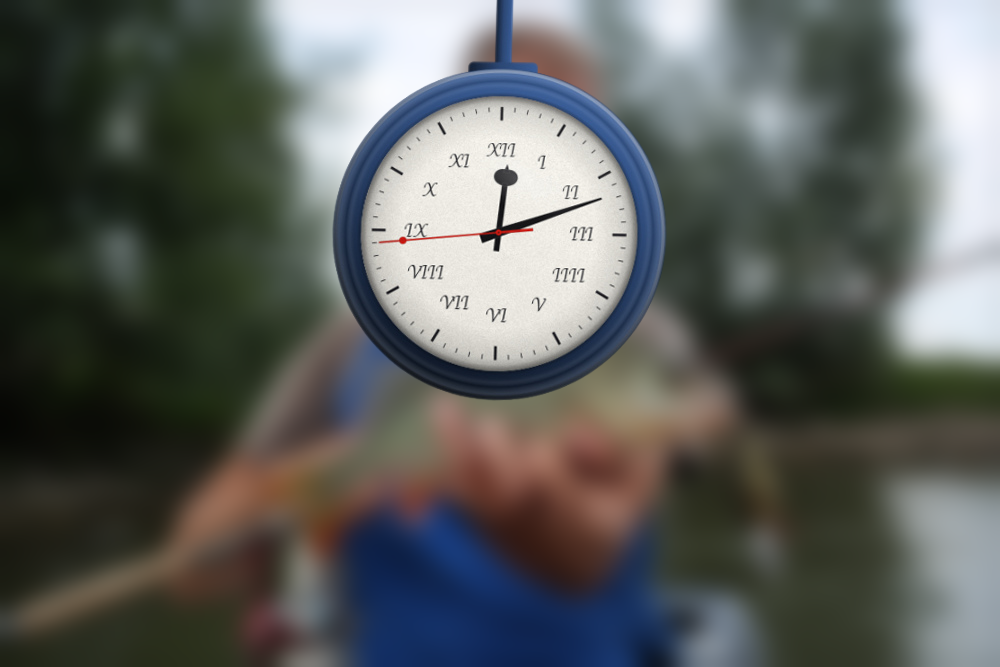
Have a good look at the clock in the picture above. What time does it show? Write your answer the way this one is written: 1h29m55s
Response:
12h11m44s
